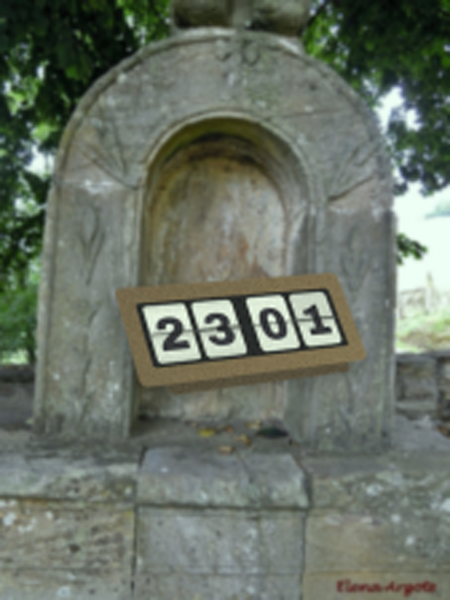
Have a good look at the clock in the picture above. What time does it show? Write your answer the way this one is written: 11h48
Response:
23h01
